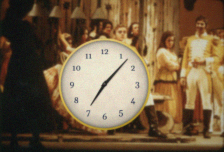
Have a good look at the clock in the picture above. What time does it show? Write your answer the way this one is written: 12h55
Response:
7h07
